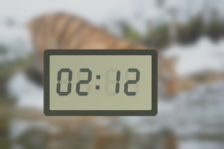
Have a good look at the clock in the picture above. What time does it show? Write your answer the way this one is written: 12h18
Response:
2h12
